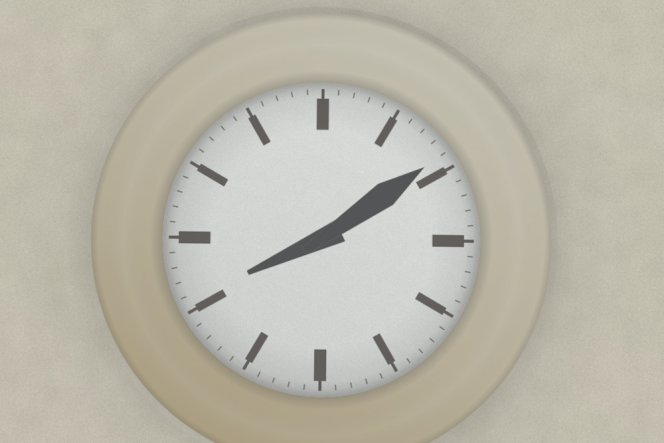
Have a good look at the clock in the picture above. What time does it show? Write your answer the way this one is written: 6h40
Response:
8h09
